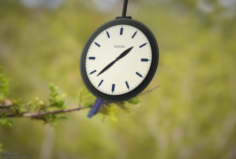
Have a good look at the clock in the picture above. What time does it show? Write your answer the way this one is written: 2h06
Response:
1h38
